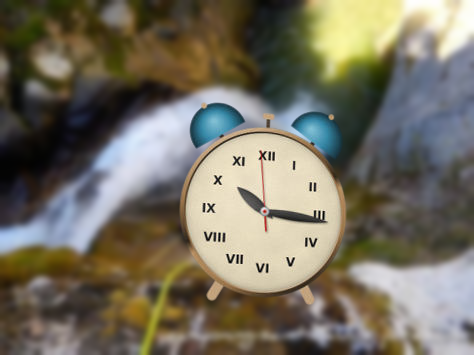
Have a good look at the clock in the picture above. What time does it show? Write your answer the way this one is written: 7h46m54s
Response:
10h15m59s
